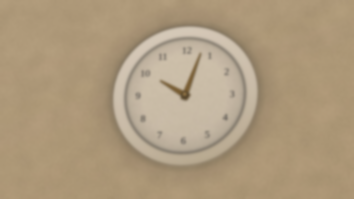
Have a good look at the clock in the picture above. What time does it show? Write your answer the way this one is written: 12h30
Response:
10h03
